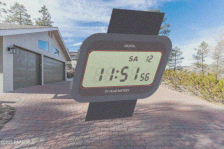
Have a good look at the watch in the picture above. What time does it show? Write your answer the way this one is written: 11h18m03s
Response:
11h51m56s
